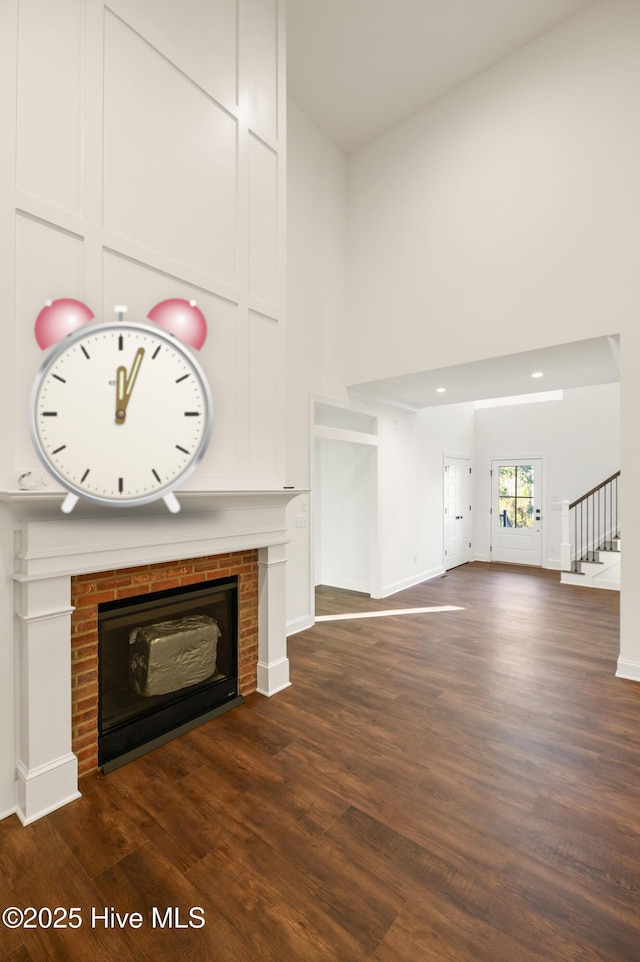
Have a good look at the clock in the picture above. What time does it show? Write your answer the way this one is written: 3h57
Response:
12h03
